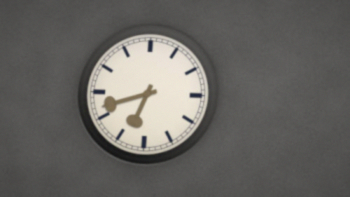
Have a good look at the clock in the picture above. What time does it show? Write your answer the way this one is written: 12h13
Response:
6h42
